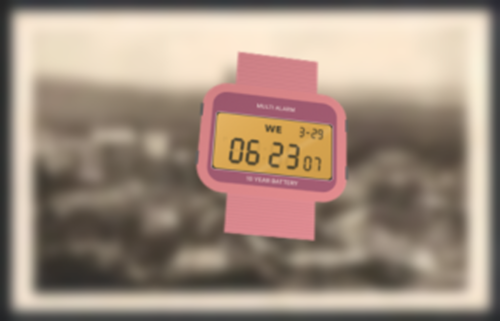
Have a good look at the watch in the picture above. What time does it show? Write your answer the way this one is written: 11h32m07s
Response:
6h23m07s
